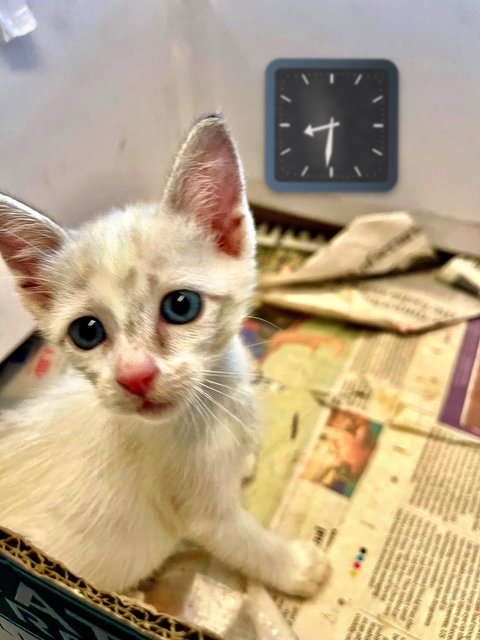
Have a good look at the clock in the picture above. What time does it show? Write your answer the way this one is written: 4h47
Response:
8h31
